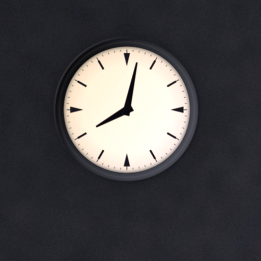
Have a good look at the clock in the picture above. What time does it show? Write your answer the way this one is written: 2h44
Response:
8h02
